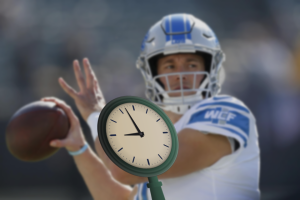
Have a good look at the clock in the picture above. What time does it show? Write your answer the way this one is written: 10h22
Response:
8h57
